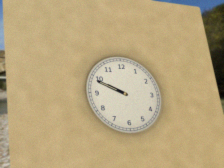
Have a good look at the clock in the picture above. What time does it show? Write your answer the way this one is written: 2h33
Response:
9h49
